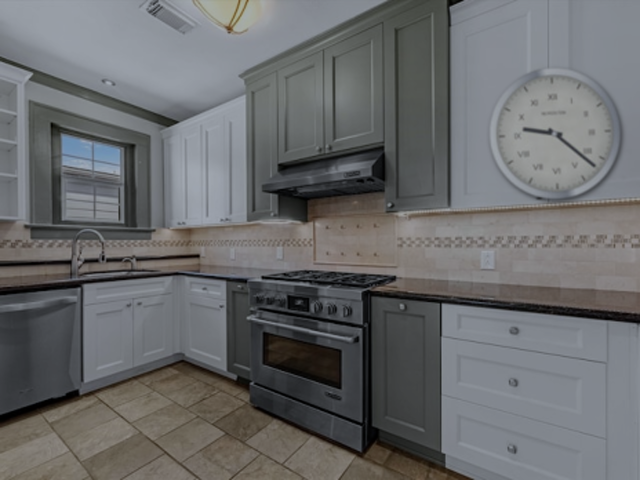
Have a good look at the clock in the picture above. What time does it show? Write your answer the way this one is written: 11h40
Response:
9h22
